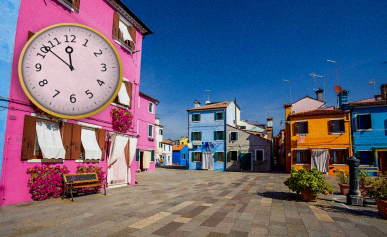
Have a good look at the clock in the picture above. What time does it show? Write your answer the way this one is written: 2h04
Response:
11h52
